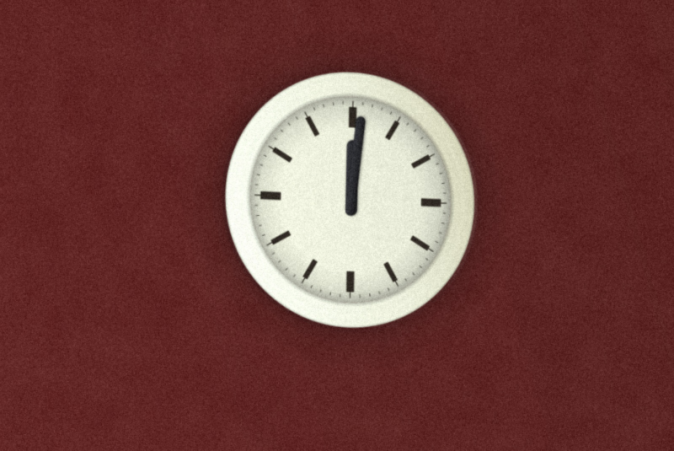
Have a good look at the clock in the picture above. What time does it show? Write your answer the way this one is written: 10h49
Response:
12h01
